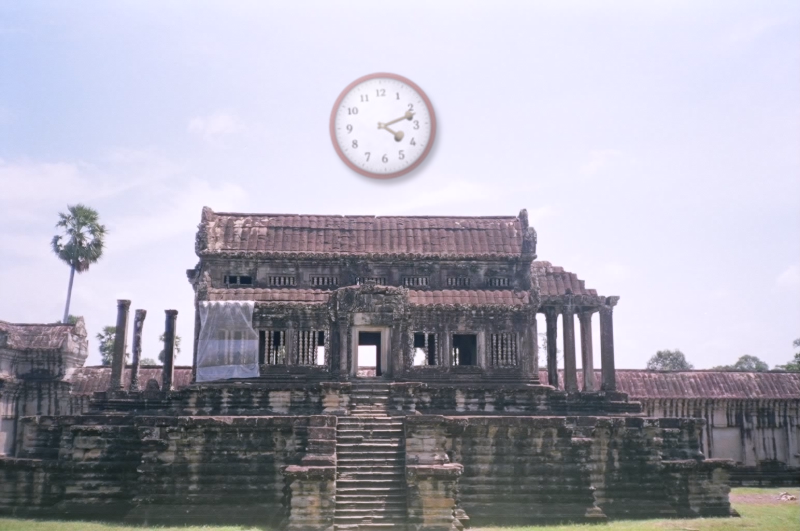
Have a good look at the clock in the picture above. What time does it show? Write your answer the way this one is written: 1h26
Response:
4h12
